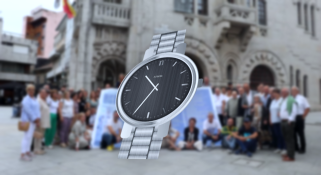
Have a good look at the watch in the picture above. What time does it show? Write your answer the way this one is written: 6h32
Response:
10h35
